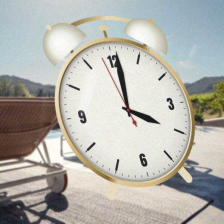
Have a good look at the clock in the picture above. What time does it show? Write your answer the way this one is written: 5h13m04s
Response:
4h00m58s
